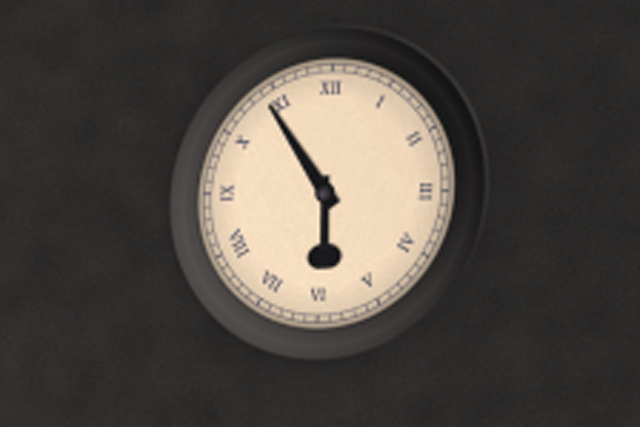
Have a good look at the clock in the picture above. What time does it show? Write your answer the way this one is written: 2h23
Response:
5h54
